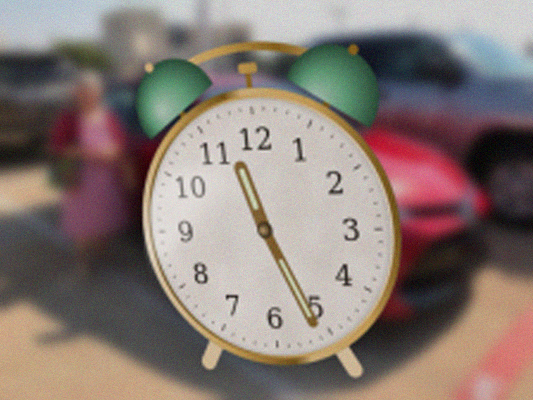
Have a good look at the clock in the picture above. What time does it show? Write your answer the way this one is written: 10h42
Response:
11h26
